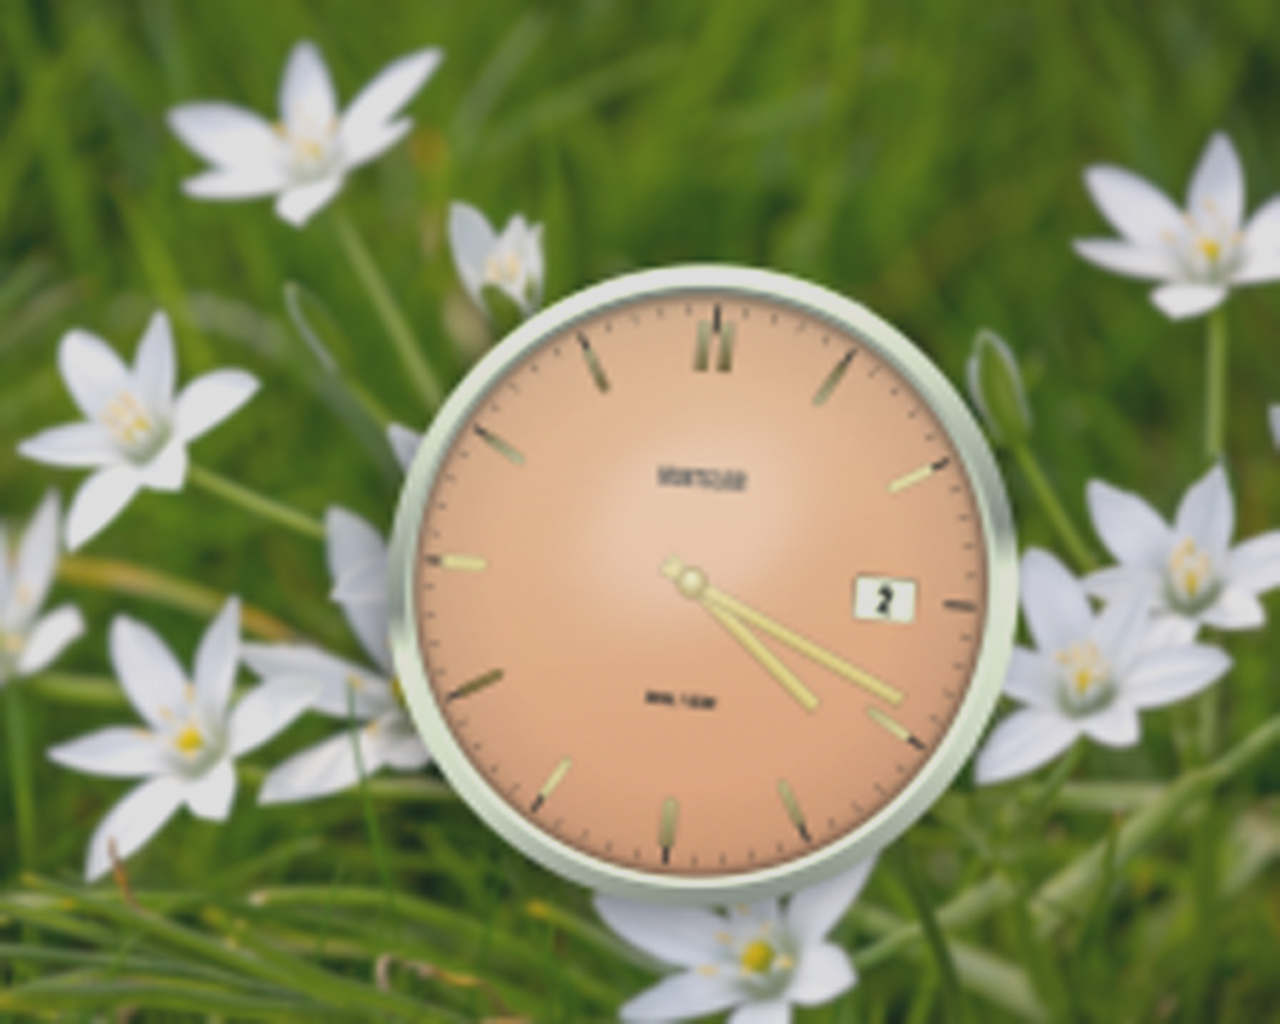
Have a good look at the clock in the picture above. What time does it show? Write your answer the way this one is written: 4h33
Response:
4h19
